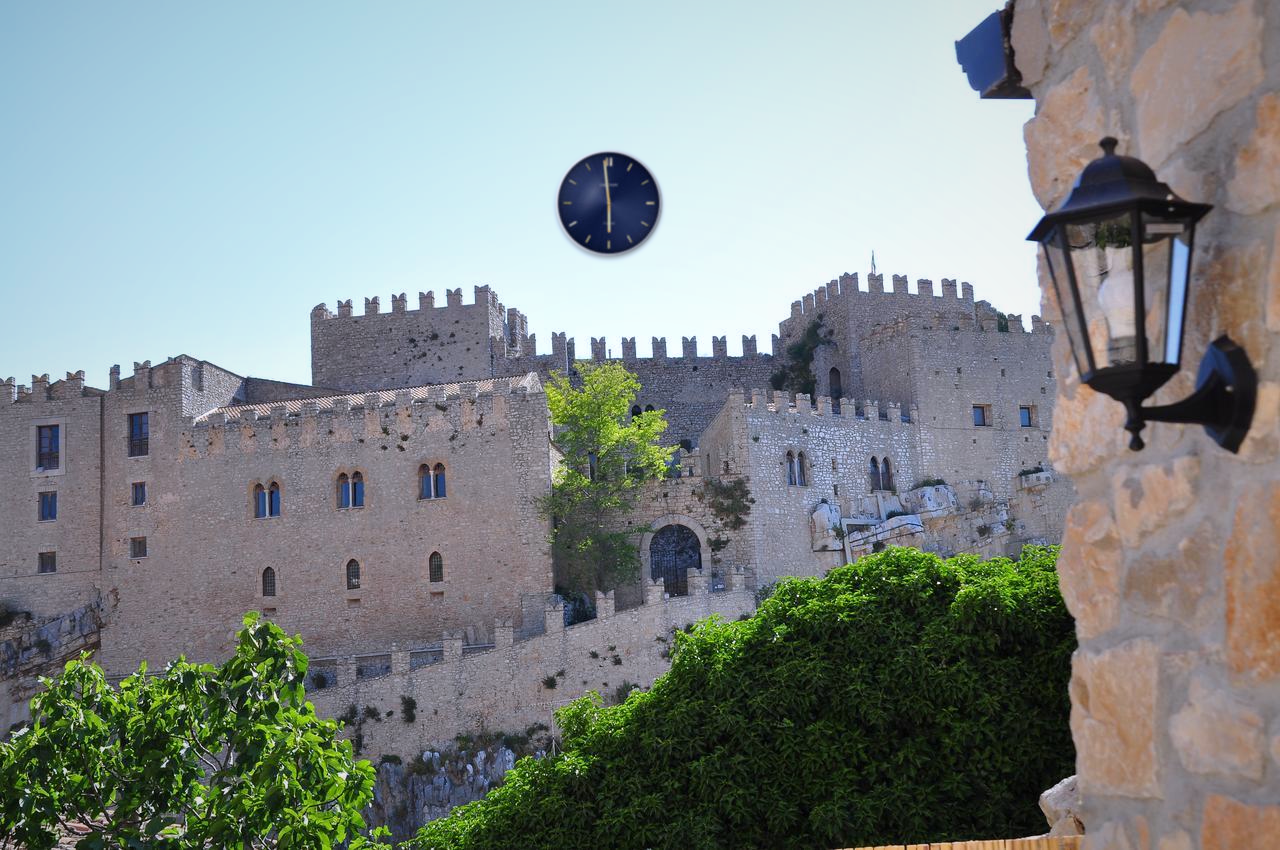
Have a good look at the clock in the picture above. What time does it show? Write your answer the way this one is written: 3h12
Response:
5h59
